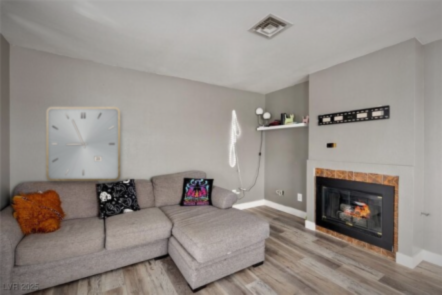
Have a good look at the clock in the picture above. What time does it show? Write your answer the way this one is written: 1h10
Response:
8h56
